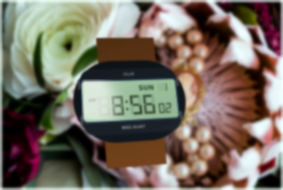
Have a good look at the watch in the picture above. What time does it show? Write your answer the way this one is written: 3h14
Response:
8h56
